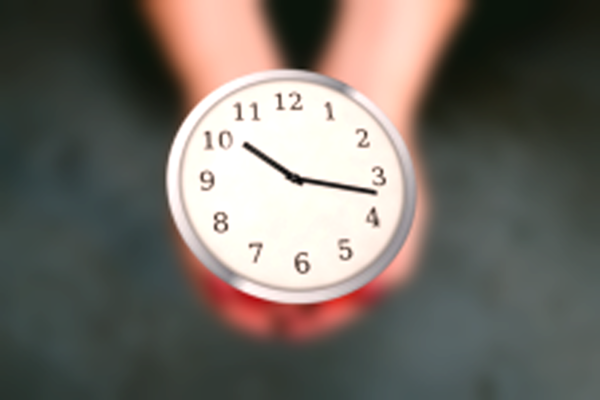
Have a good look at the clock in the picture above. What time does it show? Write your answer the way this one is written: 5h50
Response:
10h17
